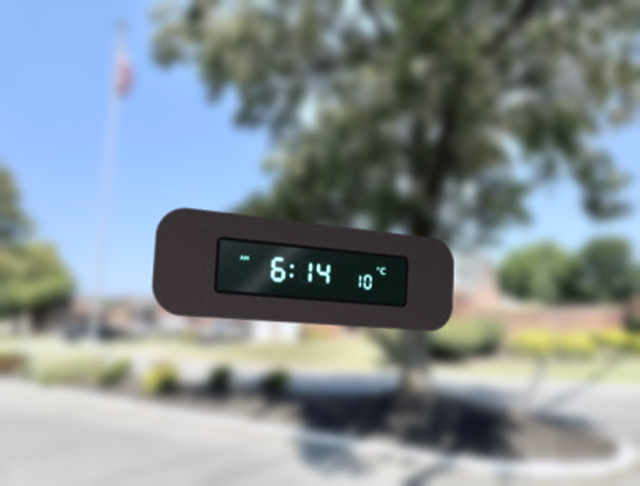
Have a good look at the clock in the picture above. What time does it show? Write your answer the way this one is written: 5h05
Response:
6h14
